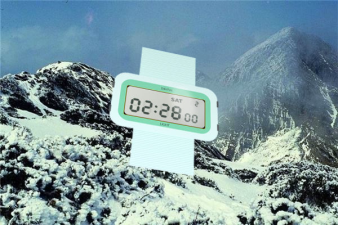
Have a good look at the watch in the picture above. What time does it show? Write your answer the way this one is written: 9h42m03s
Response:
2h28m00s
